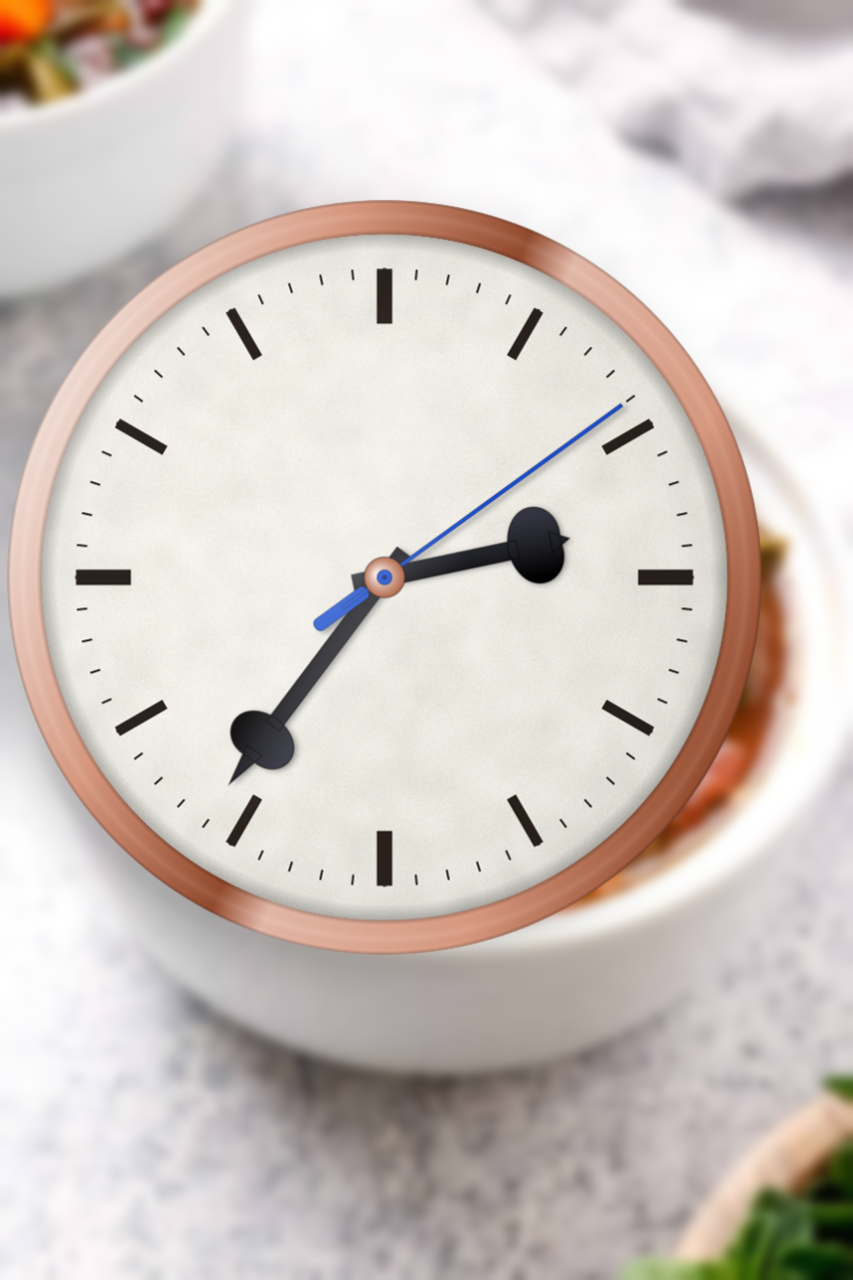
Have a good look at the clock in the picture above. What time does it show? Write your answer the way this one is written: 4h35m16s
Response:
2h36m09s
